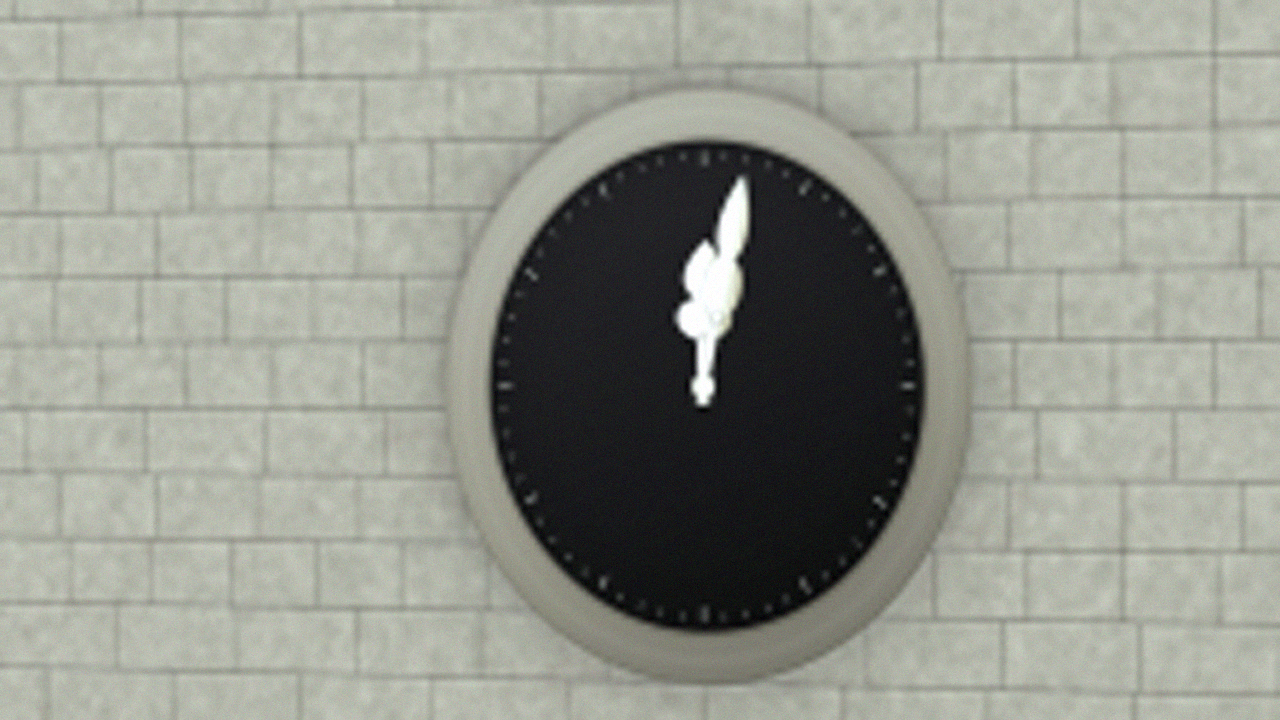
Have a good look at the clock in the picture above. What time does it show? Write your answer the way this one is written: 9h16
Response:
12h02
